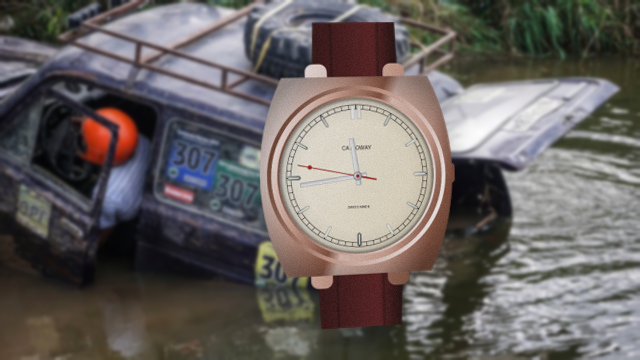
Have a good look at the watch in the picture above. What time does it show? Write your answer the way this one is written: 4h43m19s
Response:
11h43m47s
